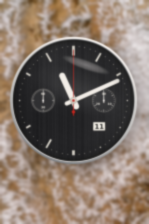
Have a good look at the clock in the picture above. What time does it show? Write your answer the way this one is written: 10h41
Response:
11h11
